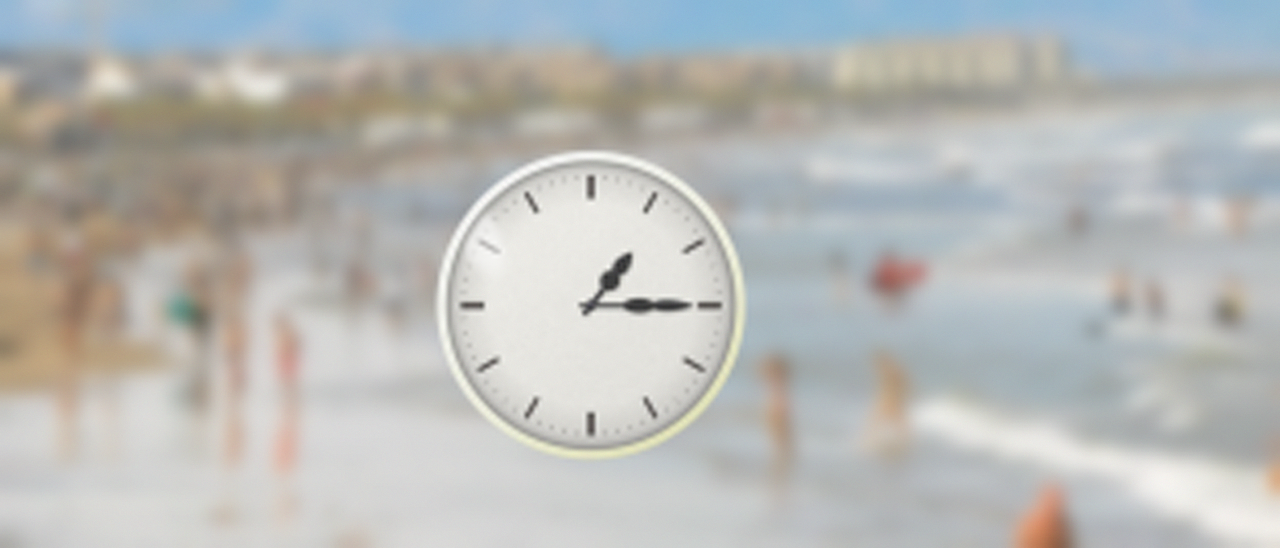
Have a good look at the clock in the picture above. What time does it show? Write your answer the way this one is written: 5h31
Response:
1h15
